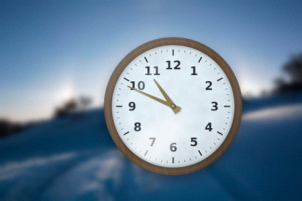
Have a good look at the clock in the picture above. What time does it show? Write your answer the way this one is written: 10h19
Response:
10h49
